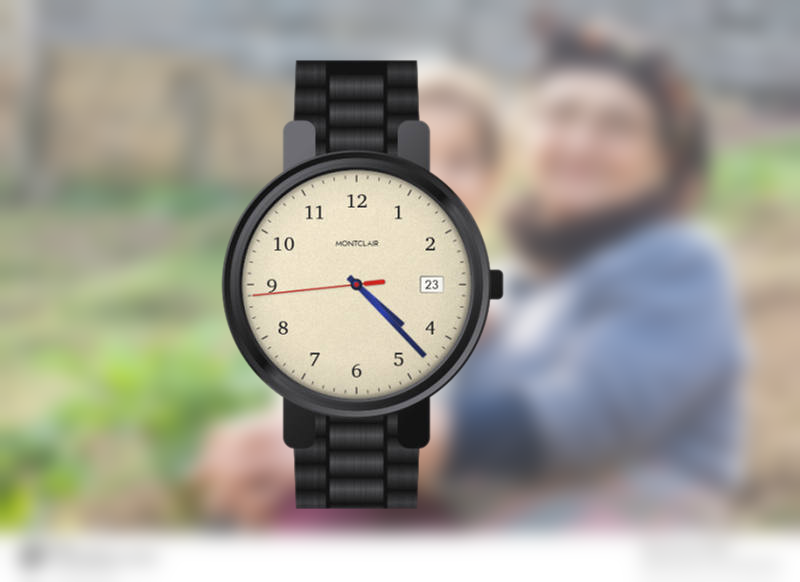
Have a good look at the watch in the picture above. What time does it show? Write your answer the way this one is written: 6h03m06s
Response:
4h22m44s
